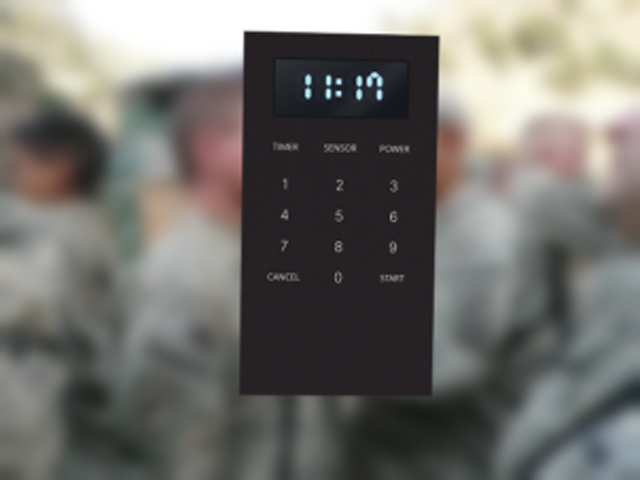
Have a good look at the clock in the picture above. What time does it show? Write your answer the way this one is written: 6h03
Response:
11h17
